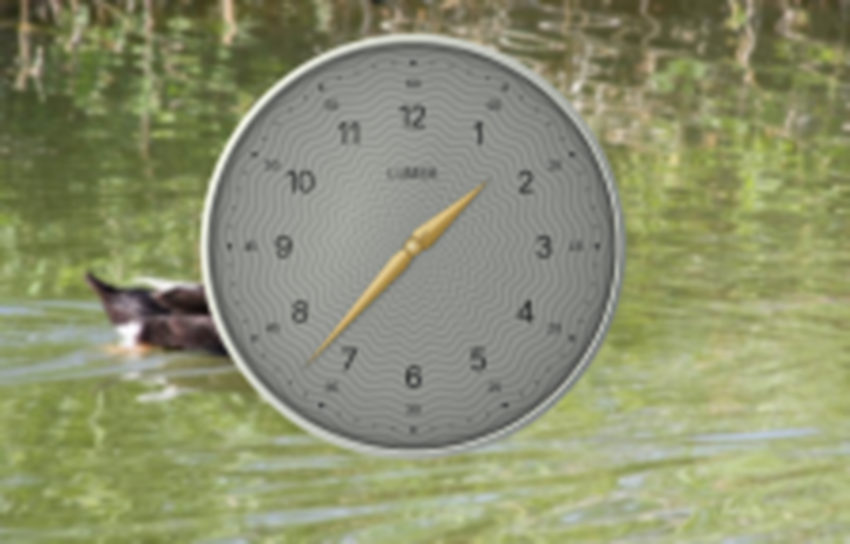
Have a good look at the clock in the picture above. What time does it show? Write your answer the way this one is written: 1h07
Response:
1h37
